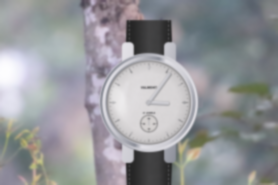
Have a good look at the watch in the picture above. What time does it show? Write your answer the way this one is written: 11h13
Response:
3h06
